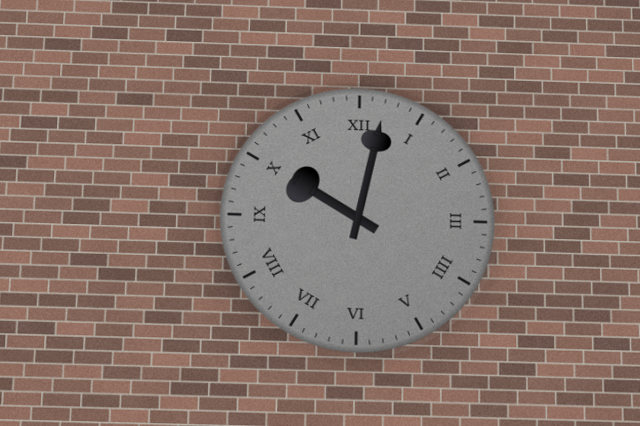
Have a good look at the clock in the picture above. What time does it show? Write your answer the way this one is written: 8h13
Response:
10h02
